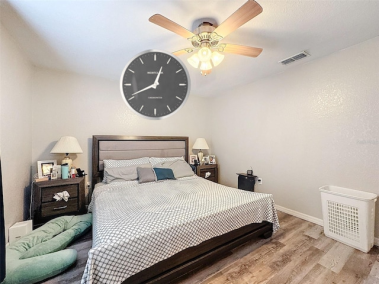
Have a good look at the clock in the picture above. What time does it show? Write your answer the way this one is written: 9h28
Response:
12h41
